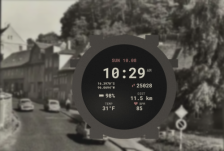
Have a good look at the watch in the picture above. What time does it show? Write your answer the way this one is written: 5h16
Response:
10h29
